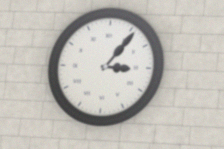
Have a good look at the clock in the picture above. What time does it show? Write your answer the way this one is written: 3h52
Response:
3h06
